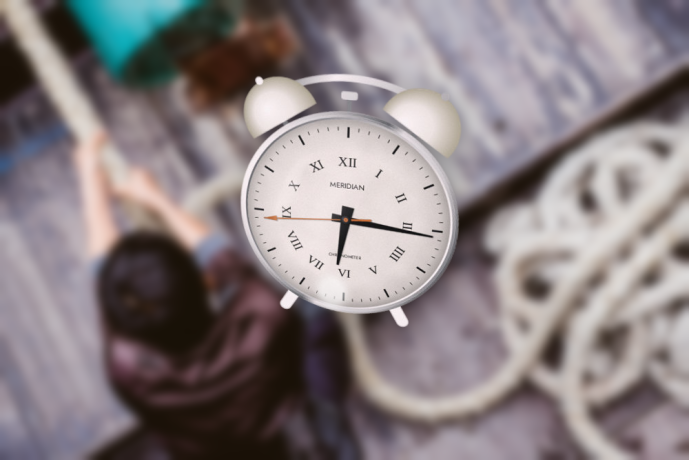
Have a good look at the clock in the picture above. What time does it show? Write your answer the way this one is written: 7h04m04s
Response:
6h15m44s
